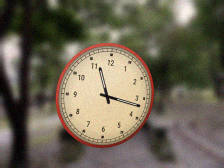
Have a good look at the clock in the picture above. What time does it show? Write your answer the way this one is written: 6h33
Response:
11h17
